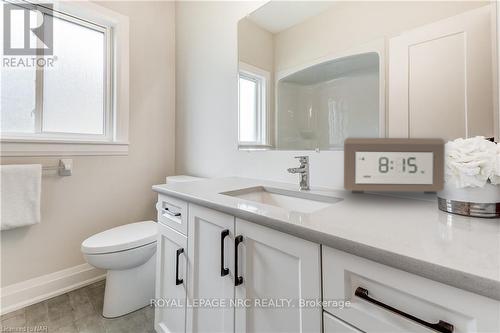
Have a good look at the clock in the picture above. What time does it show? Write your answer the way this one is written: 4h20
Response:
8h15
